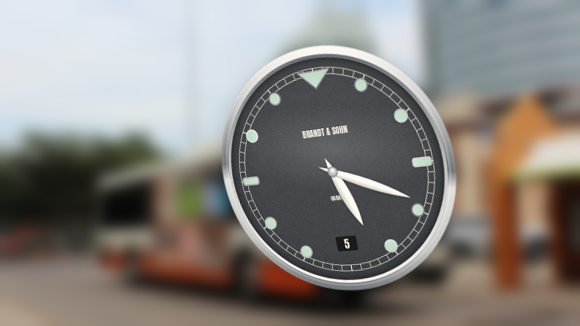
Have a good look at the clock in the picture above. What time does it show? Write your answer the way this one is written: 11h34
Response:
5h19
